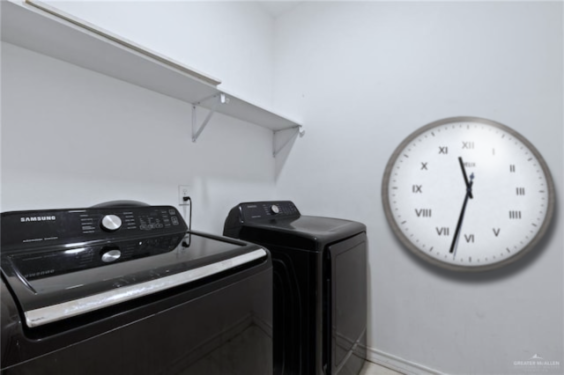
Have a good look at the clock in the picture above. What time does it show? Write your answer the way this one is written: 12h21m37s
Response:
11h32m32s
